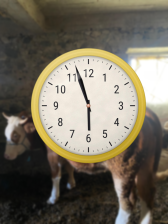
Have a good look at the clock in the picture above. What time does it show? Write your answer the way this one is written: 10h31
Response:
5h57
